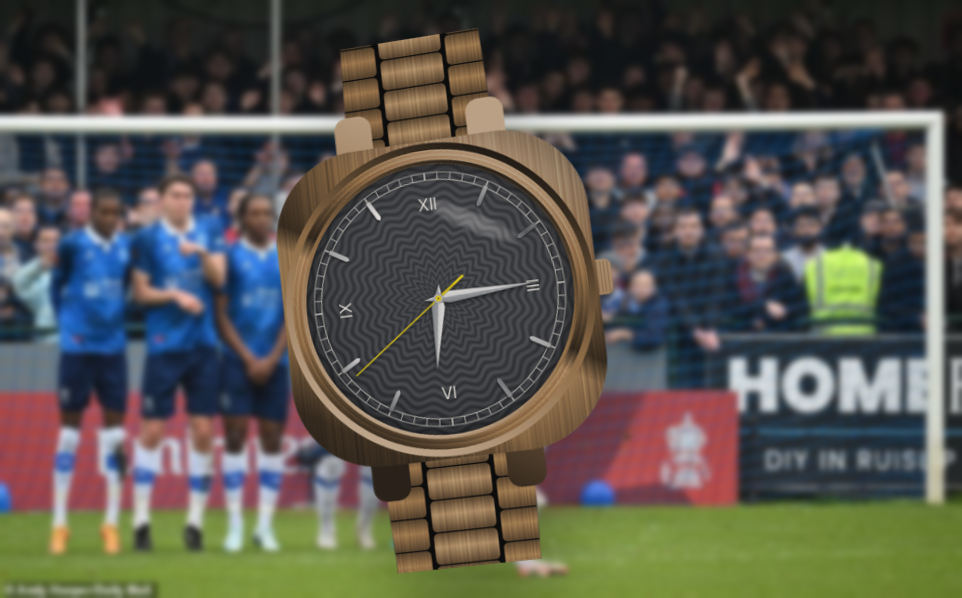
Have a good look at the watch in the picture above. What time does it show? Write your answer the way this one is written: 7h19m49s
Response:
6h14m39s
